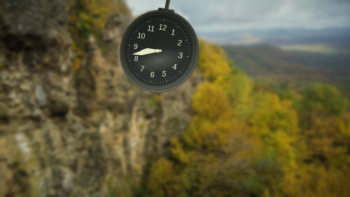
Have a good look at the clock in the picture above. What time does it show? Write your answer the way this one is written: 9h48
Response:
8h42
